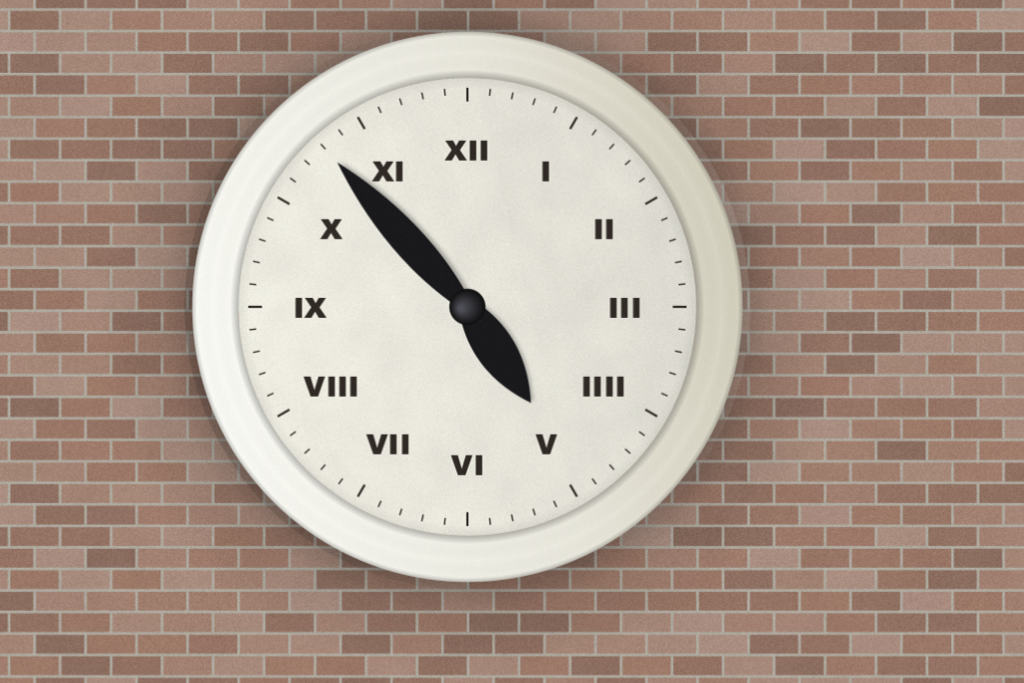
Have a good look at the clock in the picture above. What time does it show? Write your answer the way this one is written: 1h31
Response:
4h53
